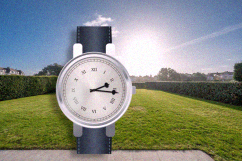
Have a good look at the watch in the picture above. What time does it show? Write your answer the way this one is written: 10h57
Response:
2h16
